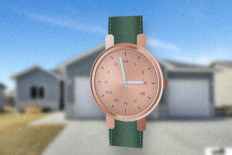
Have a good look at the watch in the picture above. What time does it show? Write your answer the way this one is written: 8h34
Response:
2h58
